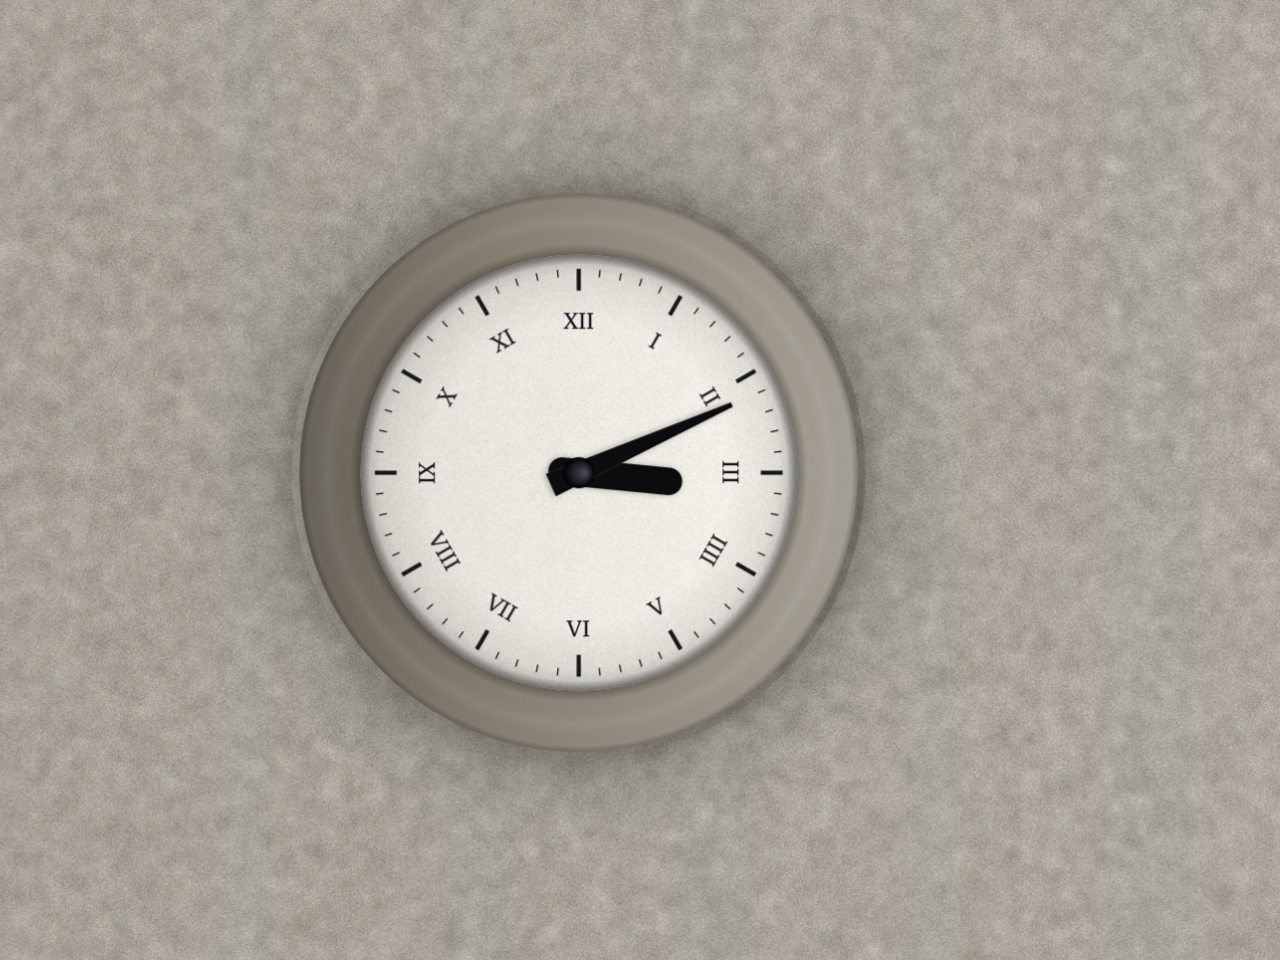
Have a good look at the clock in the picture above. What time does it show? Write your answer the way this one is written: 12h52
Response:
3h11
